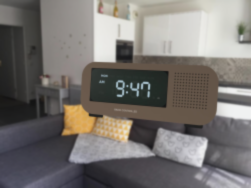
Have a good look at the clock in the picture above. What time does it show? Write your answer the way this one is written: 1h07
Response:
9h47
